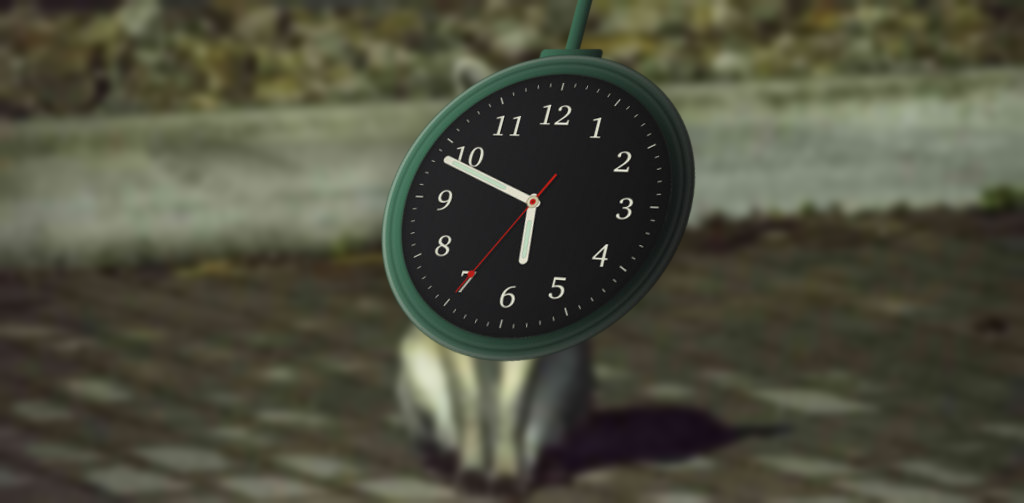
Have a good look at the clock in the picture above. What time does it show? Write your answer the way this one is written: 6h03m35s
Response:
5h48m35s
